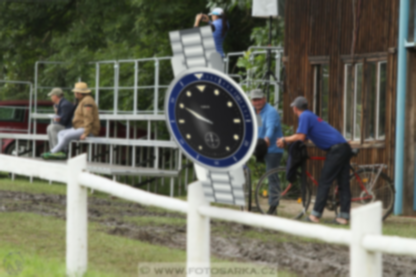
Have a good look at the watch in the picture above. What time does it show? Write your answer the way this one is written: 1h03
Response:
9h50
